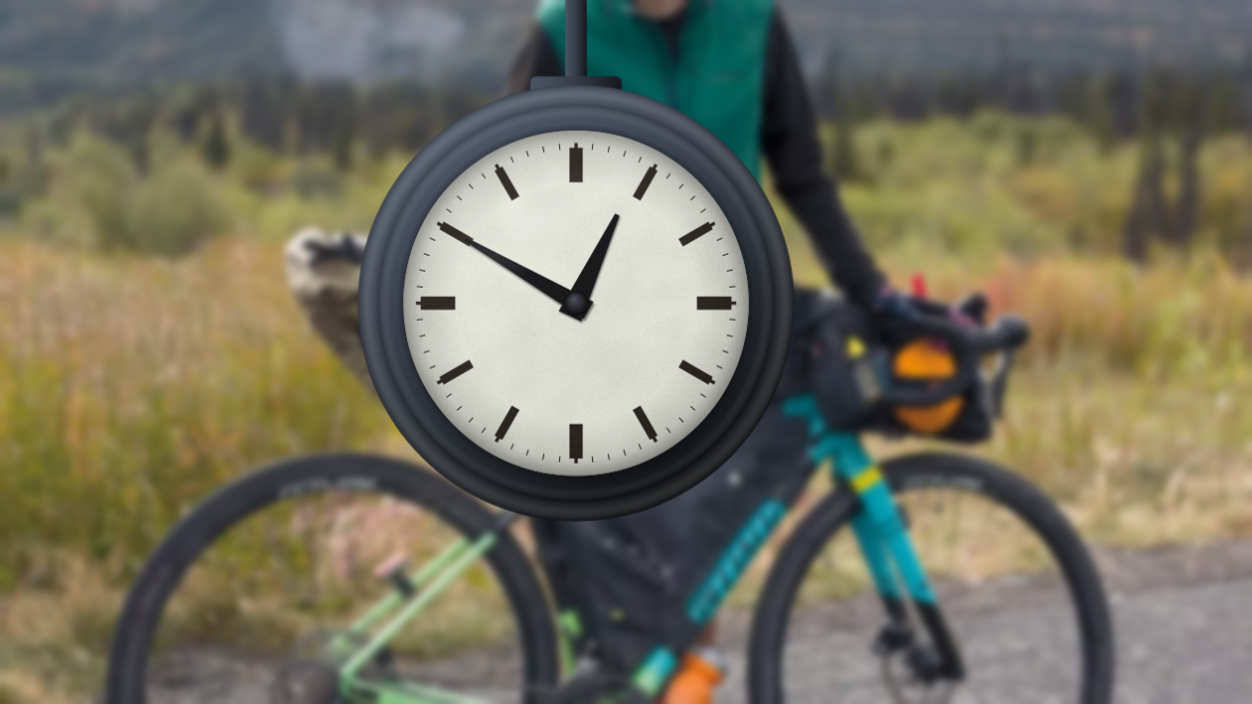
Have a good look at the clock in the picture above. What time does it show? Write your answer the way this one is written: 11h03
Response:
12h50
